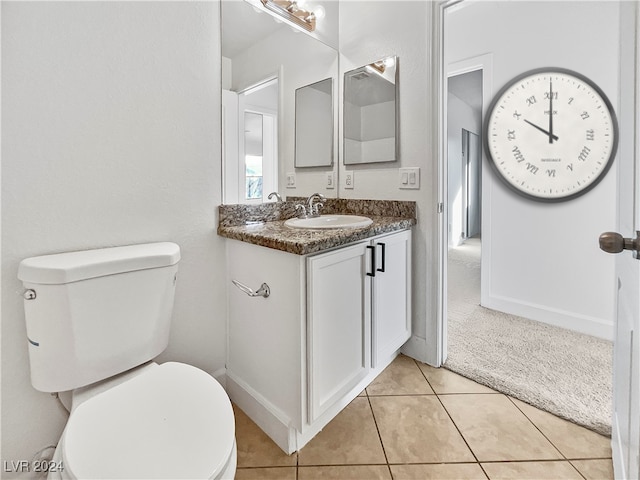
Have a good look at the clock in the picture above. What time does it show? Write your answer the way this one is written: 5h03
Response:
10h00
